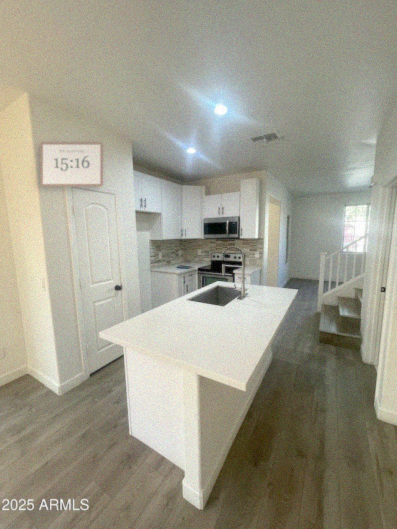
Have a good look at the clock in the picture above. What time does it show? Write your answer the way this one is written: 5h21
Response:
15h16
